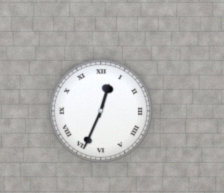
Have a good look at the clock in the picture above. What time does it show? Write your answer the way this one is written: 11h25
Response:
12h34
